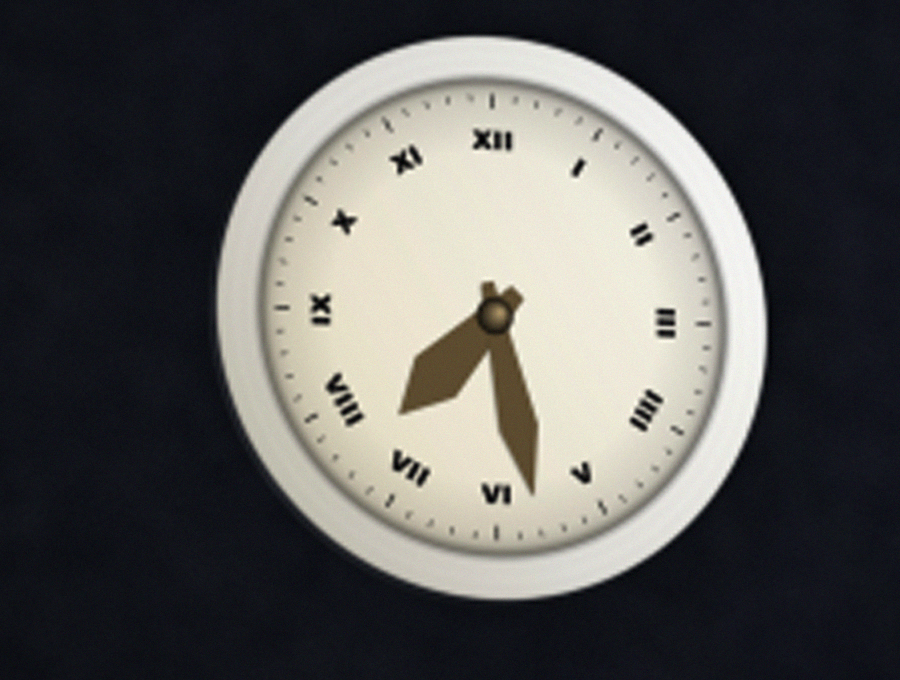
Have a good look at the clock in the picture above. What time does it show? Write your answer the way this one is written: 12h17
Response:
7h28
